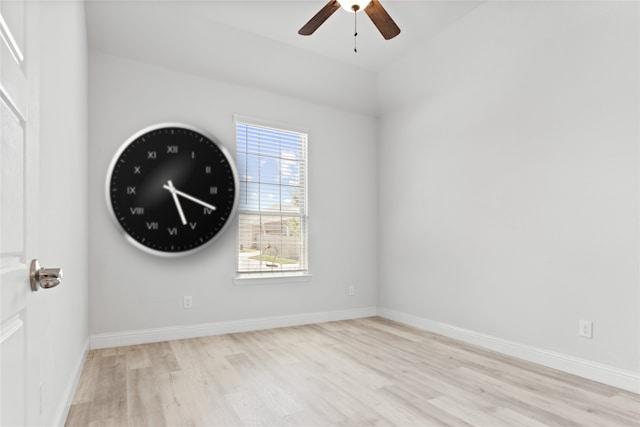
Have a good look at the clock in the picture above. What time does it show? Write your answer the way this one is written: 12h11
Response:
5h19
